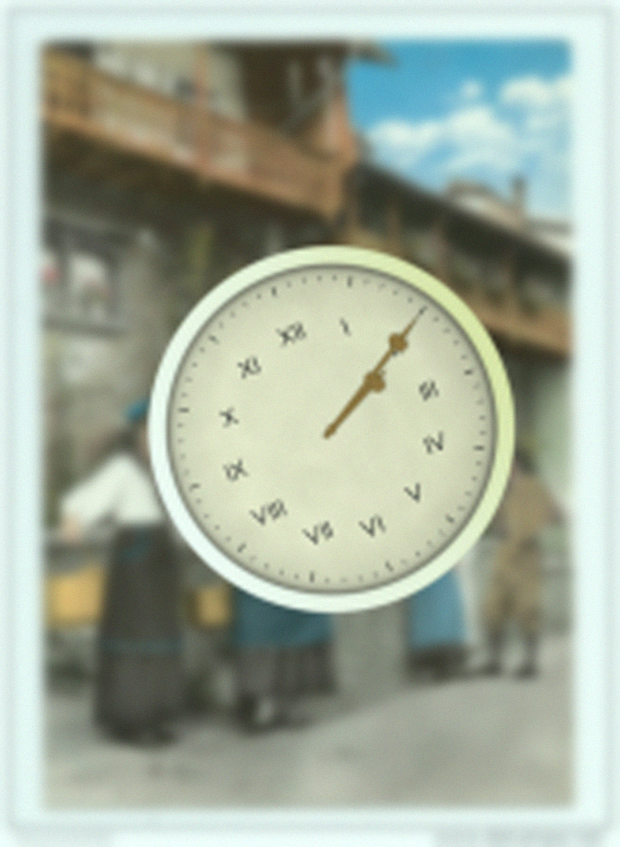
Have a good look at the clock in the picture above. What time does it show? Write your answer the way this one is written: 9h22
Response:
2h10
